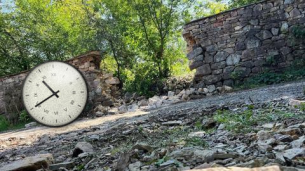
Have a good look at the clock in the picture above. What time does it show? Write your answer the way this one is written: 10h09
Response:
10h40
